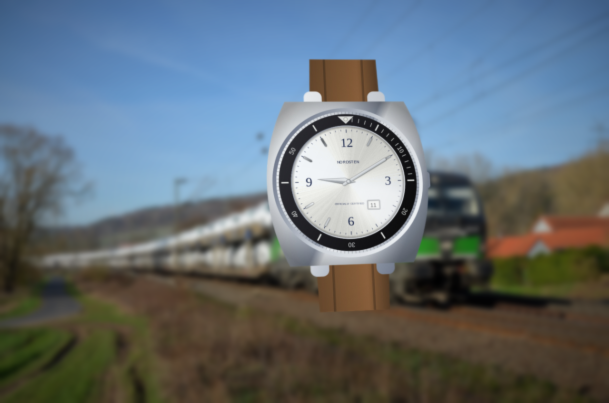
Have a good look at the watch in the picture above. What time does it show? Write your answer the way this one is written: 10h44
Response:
9h10
